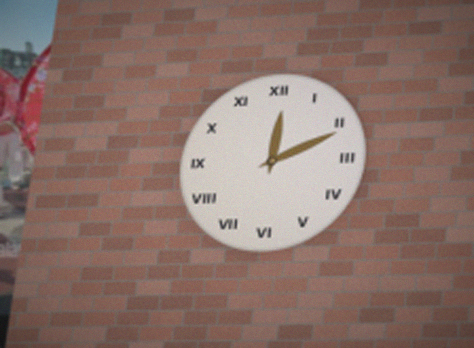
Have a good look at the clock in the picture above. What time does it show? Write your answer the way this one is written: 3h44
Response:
12h11
